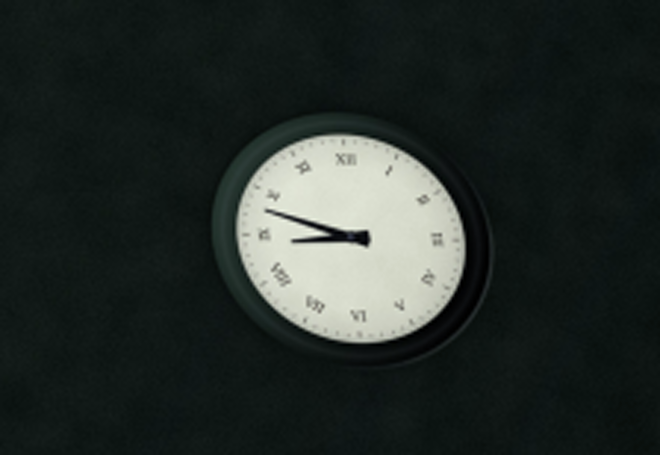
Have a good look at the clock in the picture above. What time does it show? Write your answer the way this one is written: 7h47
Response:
8h48
